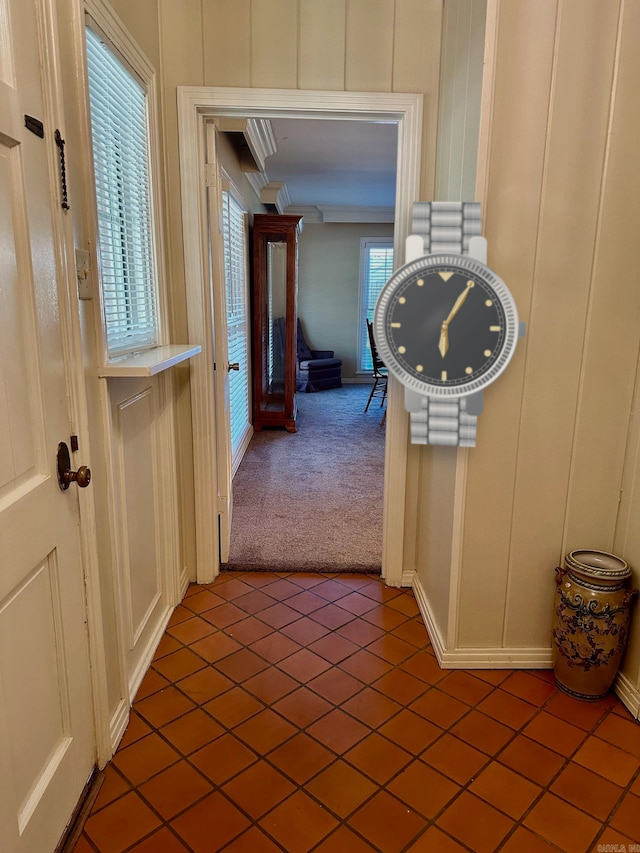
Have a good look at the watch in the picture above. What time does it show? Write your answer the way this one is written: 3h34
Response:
6h05
